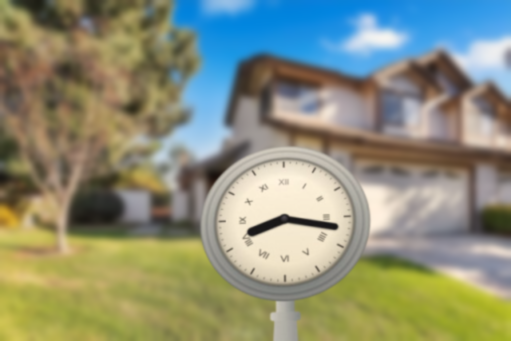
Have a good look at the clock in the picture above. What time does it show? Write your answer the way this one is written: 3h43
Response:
8h17
